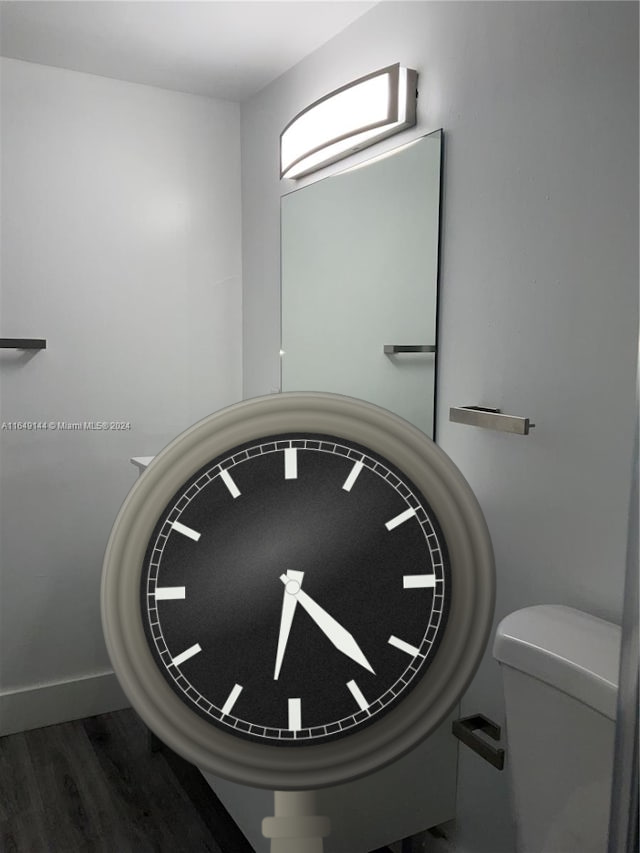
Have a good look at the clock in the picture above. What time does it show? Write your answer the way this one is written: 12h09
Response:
6h23
